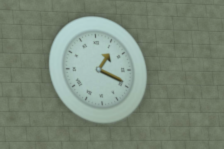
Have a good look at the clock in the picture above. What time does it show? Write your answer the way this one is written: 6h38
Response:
1h19
